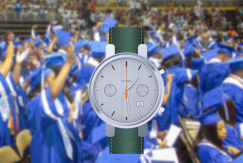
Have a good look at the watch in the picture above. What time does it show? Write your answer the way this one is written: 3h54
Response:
1h29
